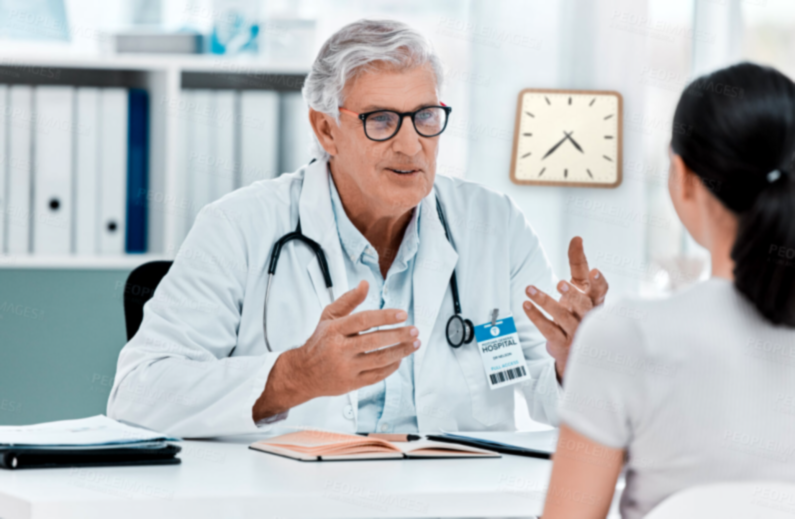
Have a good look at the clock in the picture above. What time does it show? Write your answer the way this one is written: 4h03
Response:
4h37
